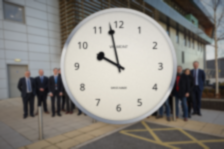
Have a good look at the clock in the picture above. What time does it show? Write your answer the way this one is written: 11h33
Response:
9h58
